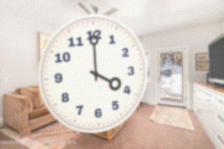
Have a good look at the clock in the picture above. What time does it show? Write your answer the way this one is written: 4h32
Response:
4h00
